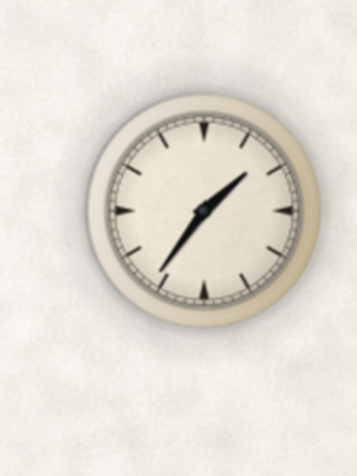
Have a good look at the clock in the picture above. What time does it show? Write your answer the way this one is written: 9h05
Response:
1h36
